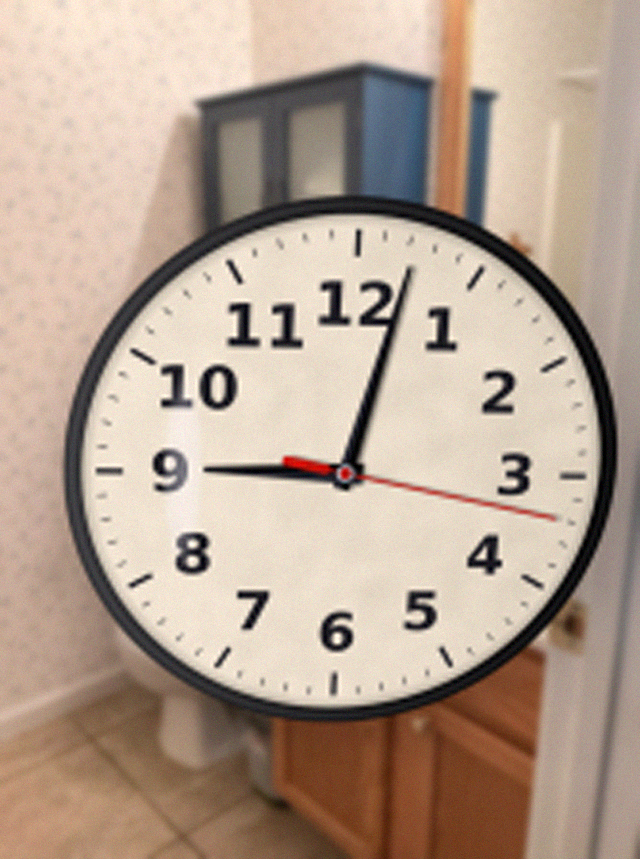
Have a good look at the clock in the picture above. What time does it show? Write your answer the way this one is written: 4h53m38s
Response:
9h02m17s
